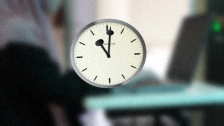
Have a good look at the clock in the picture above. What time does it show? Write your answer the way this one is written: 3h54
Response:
11h01
